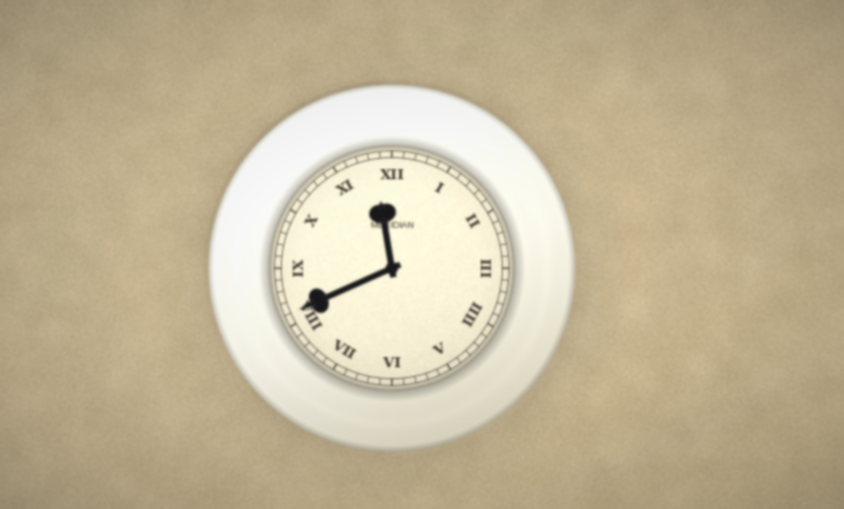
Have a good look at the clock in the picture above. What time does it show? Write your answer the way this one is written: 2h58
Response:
11h41
